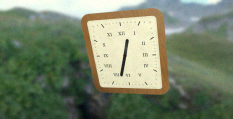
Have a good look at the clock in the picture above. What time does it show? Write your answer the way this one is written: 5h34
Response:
12h33
